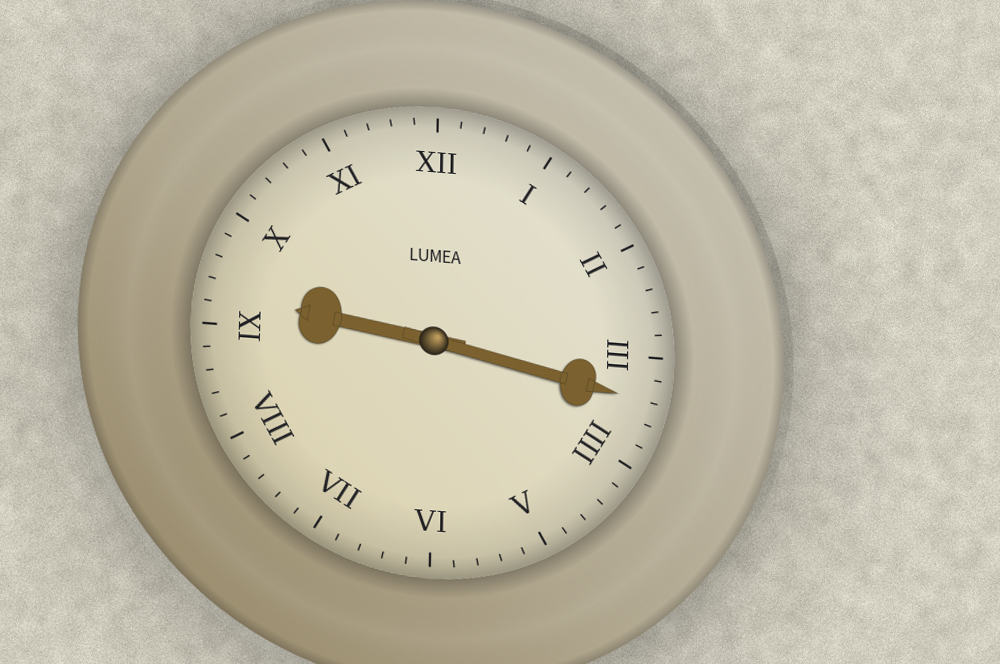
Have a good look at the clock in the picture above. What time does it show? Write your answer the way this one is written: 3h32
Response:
9h17
